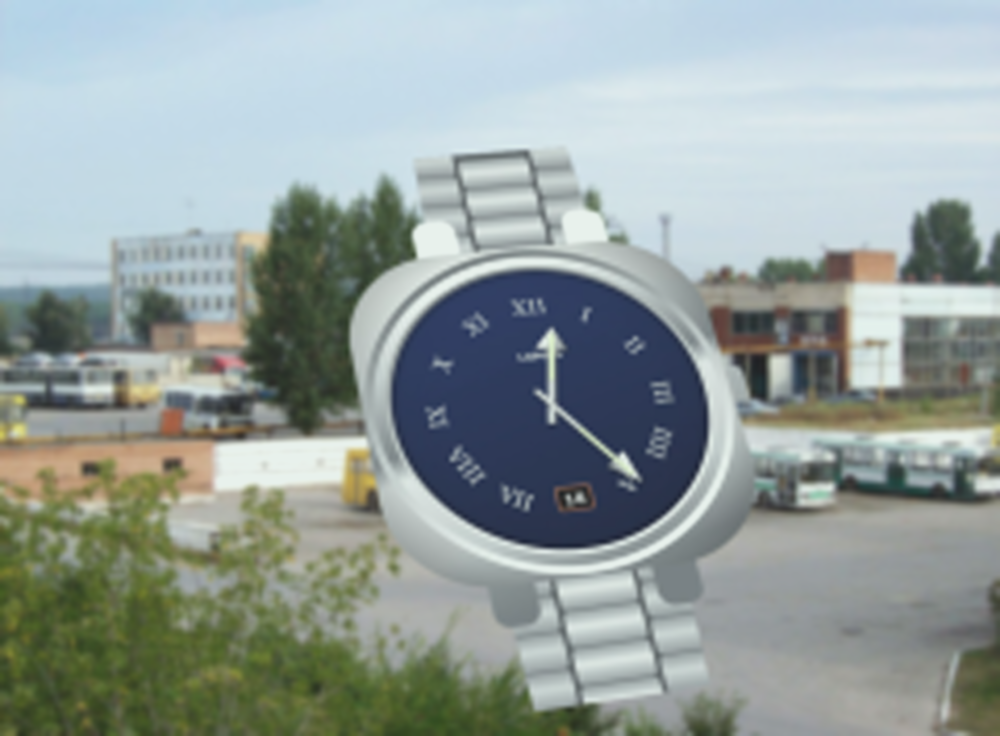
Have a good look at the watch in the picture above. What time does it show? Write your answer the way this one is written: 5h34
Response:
12h24
